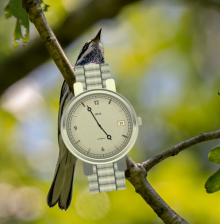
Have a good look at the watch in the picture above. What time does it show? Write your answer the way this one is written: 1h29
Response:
4h56
